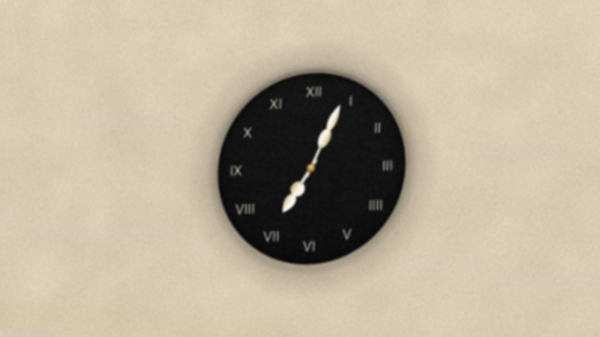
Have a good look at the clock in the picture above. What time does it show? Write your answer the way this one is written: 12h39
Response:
7h04
